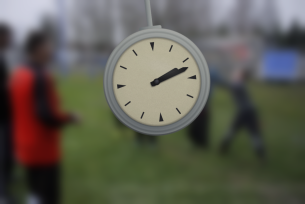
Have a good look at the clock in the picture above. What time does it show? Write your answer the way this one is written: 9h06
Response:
2h12
